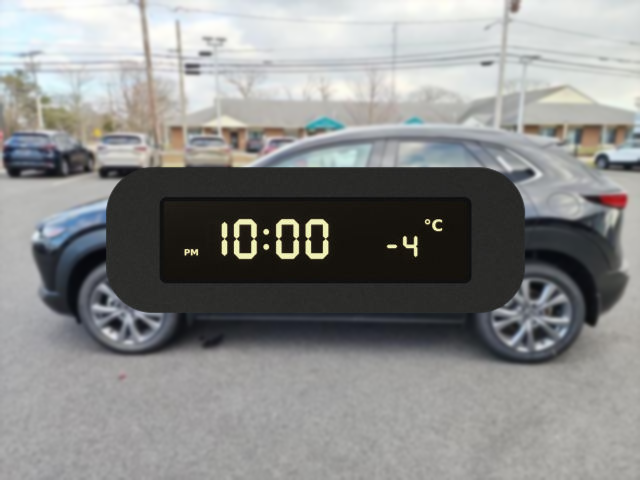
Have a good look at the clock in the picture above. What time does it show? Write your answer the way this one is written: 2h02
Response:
10h00
